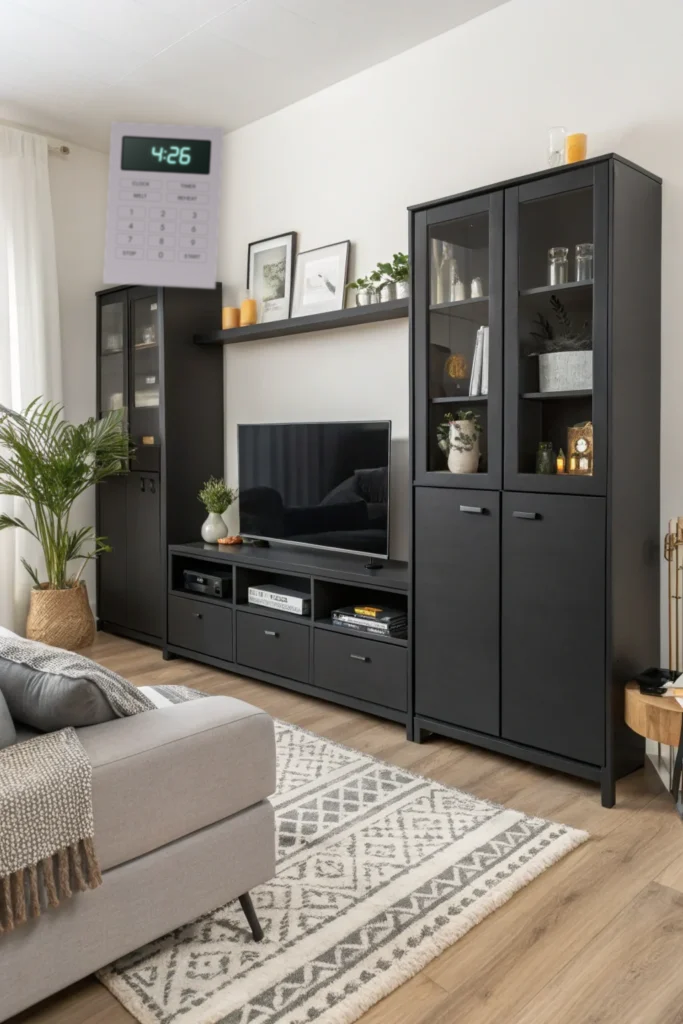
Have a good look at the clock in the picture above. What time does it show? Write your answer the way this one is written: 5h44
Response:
4h26
